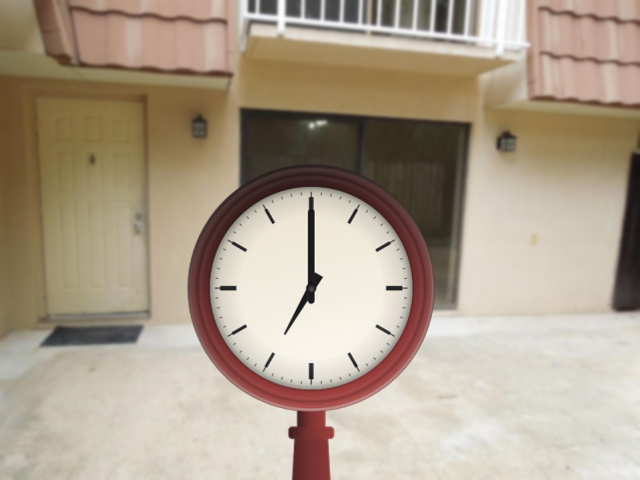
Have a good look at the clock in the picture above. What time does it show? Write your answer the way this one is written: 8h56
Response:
7h00
